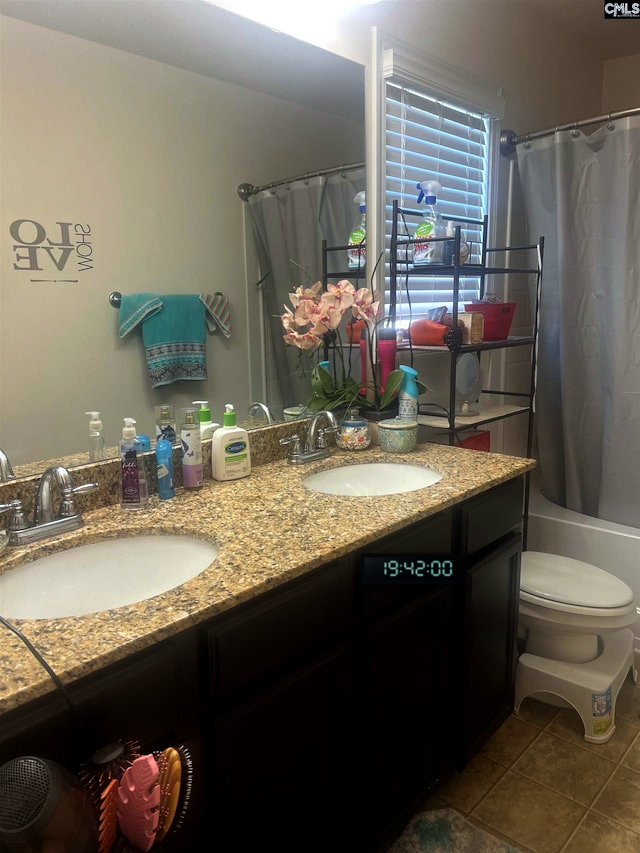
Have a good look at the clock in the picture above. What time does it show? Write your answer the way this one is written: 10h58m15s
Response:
19h42m00s
